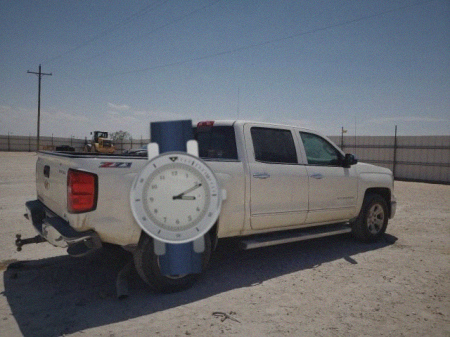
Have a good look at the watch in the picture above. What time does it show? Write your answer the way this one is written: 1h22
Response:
3h11
